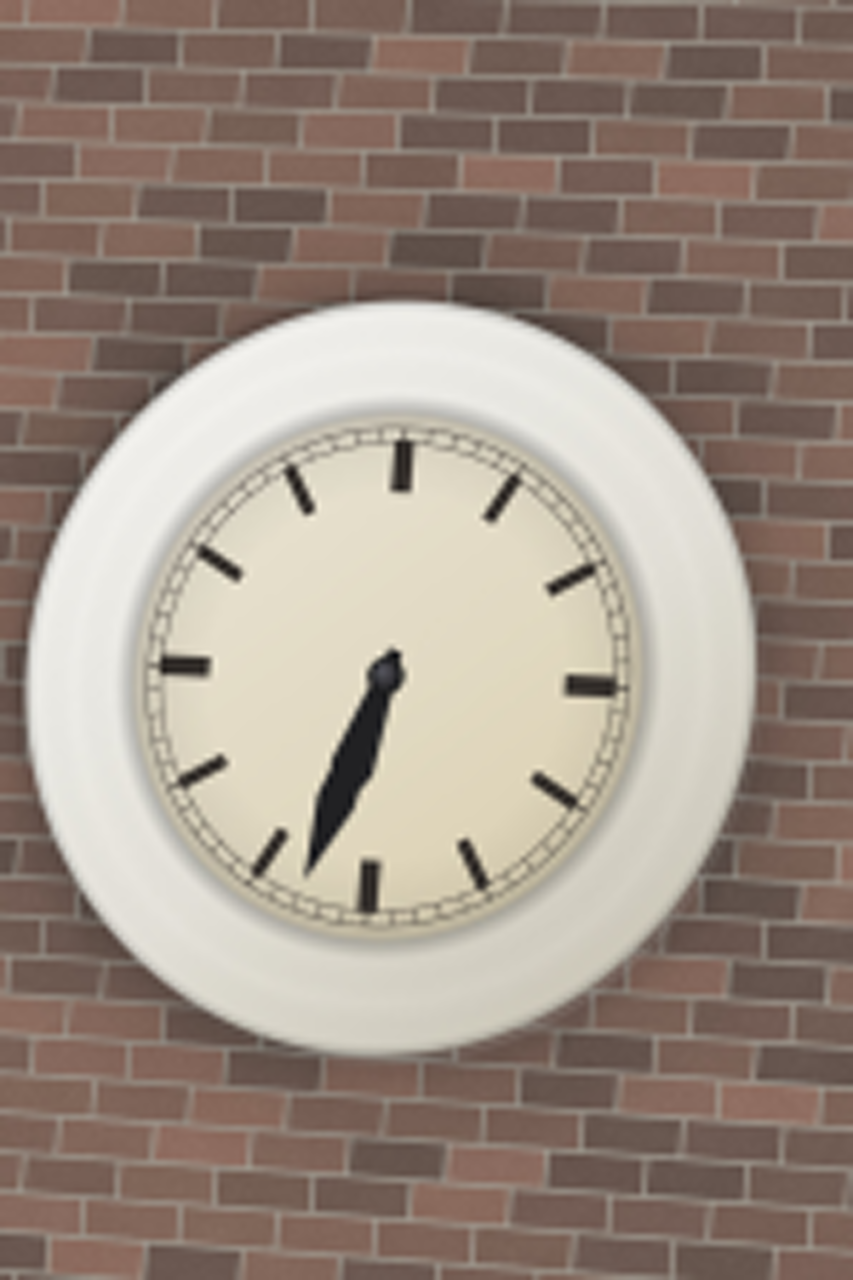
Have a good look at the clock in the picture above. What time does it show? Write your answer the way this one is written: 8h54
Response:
6h33
